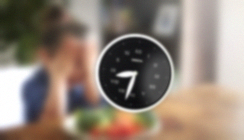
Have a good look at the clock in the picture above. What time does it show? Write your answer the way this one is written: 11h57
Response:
8h32
